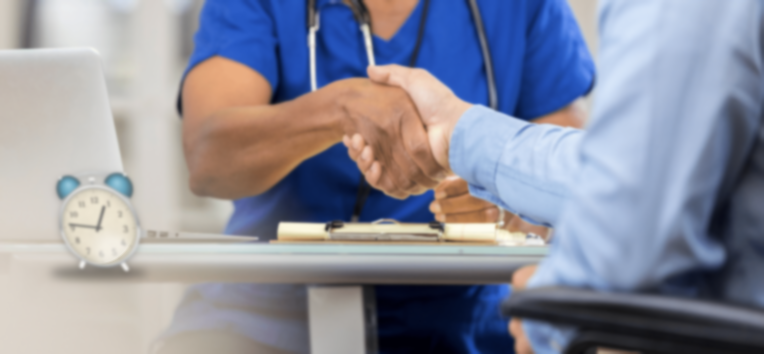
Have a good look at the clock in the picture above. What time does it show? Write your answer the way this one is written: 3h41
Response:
12h46
